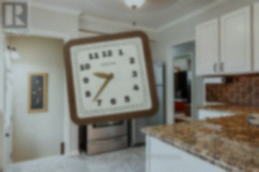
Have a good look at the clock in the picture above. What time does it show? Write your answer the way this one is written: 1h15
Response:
9h37
